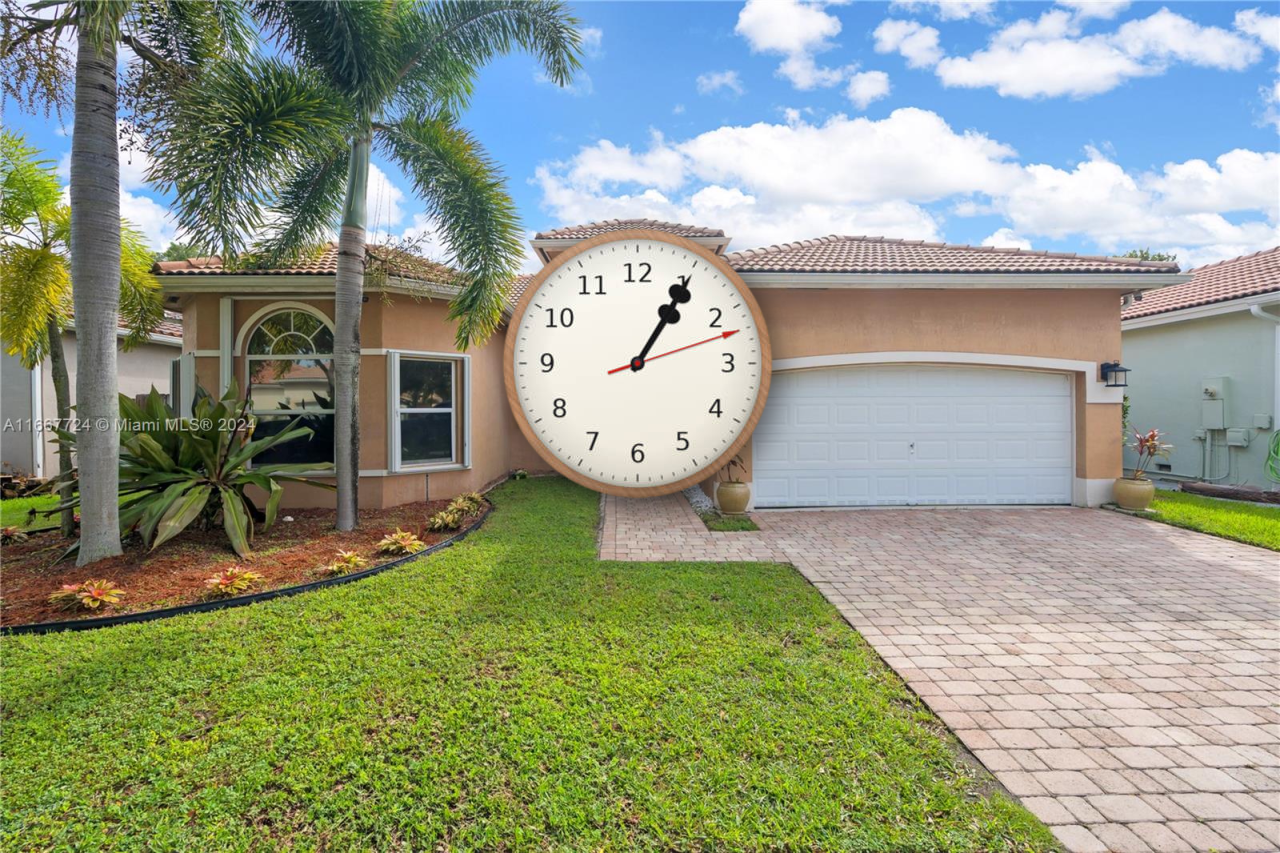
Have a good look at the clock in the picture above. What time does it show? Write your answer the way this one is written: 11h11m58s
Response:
1h05m12s
